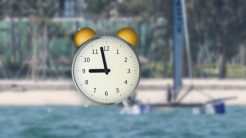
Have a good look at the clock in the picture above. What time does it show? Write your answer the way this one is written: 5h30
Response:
8h58
